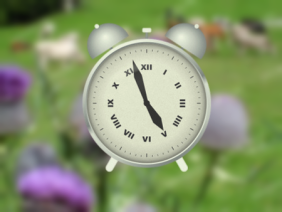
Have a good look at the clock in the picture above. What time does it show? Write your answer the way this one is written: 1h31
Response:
4h57
